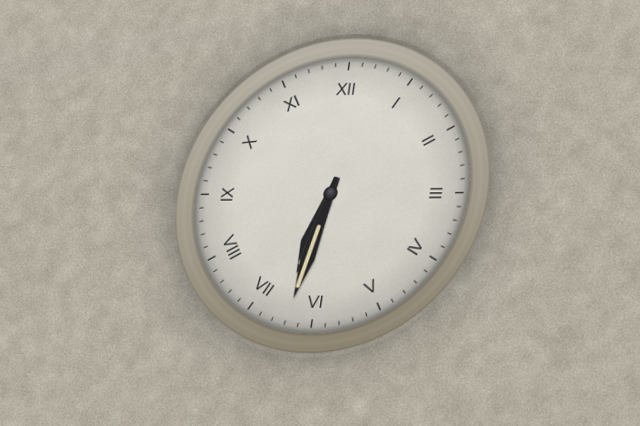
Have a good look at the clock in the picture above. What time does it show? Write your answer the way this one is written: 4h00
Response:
6h32
